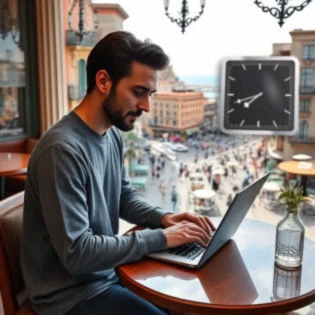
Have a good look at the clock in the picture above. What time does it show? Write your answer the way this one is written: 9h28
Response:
7h42
